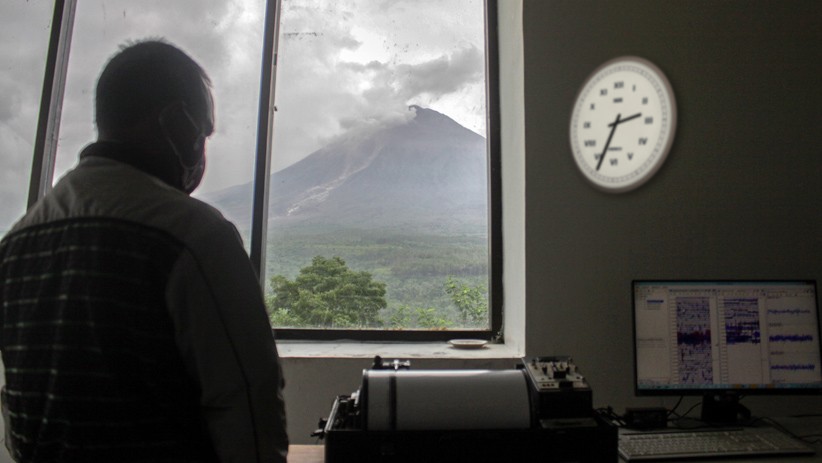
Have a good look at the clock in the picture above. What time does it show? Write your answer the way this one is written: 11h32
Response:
2h34
